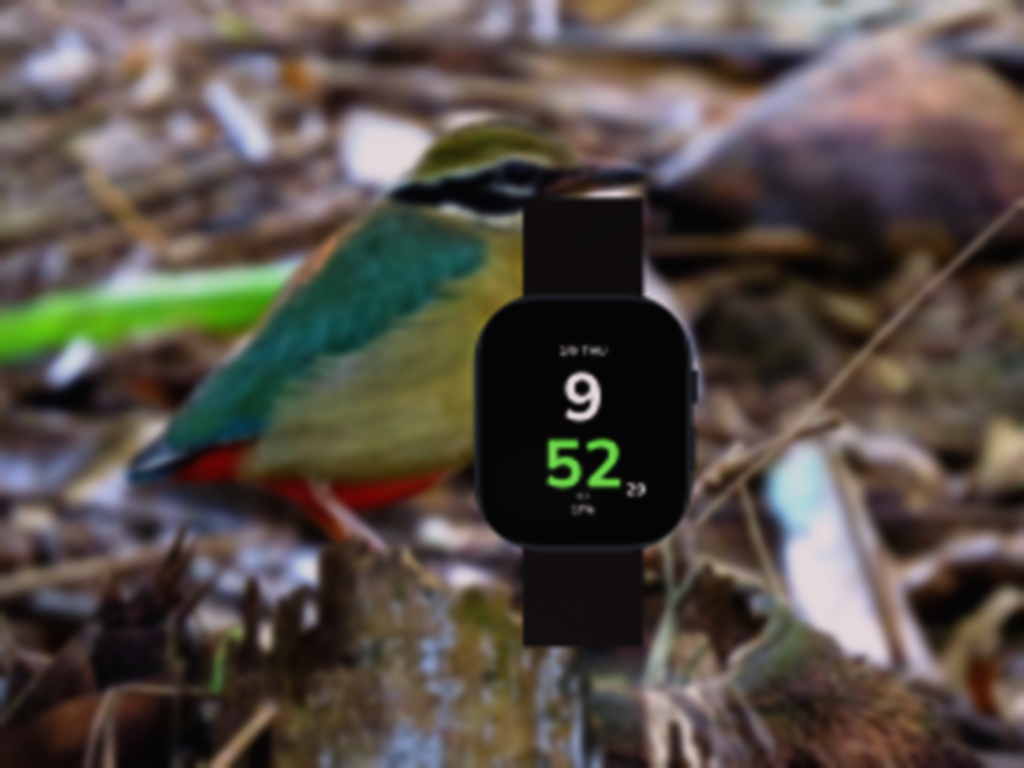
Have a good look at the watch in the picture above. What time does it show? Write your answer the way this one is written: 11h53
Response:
9h52
